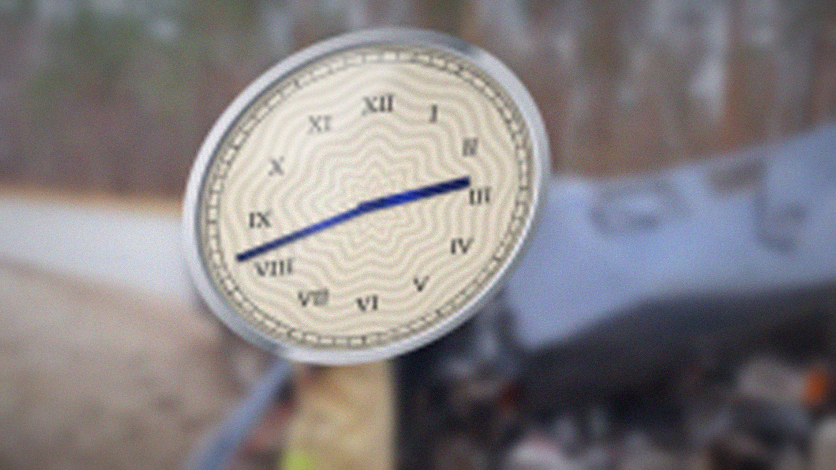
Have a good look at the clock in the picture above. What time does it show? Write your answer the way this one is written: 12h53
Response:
2h42
